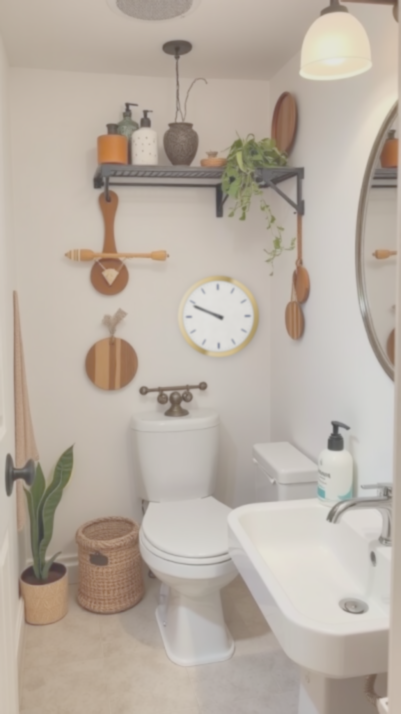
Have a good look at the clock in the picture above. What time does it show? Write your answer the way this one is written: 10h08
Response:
9h49
